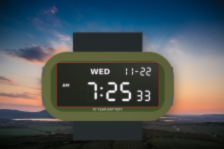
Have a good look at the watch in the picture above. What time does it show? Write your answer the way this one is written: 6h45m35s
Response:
7h25m33s
